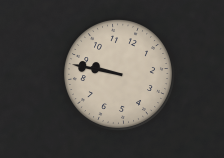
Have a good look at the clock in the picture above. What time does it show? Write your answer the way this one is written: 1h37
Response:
8h43
